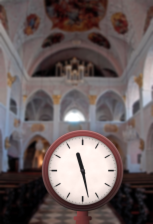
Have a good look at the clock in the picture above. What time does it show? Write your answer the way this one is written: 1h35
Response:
11h28
